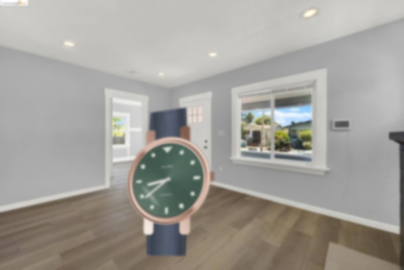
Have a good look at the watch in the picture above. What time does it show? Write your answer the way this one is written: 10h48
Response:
8h39
